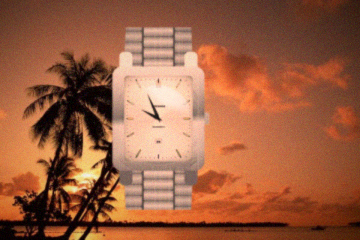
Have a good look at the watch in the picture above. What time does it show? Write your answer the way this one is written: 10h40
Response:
9h56
